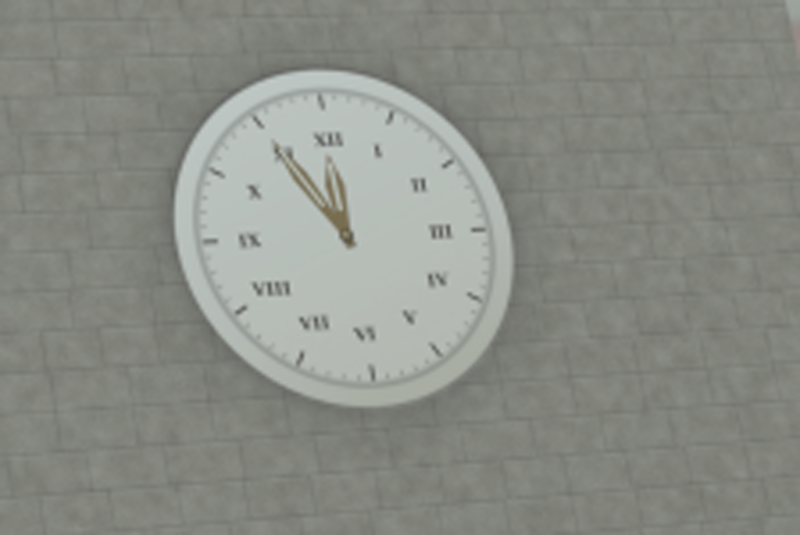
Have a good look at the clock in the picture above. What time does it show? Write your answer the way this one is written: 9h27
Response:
11h55
